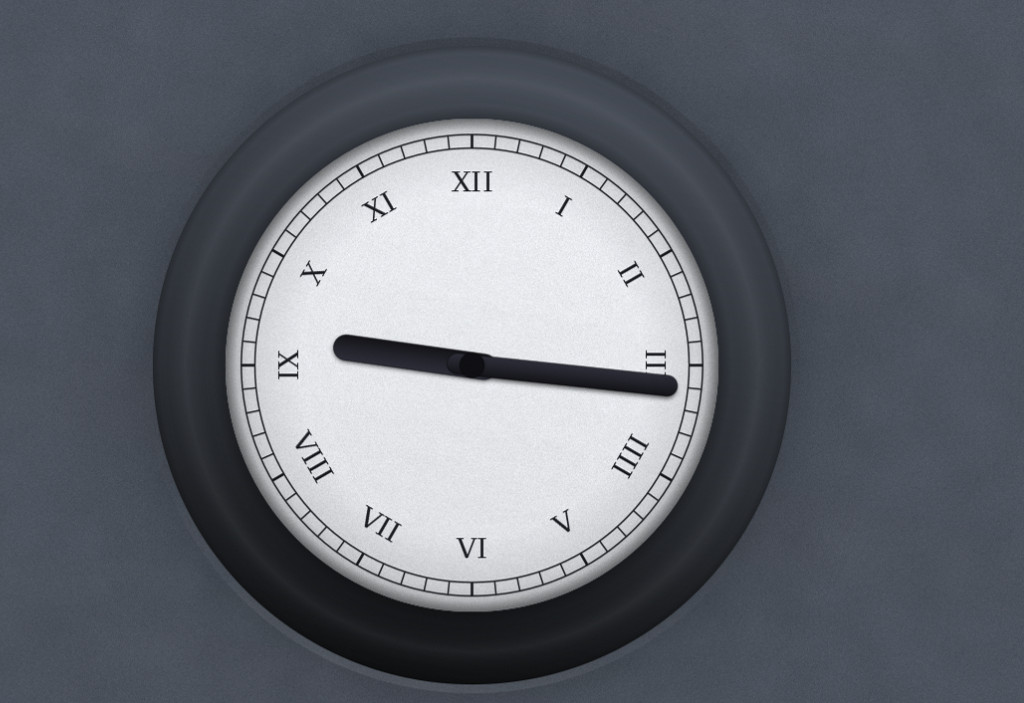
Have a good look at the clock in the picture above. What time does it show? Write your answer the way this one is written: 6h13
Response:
9h16
